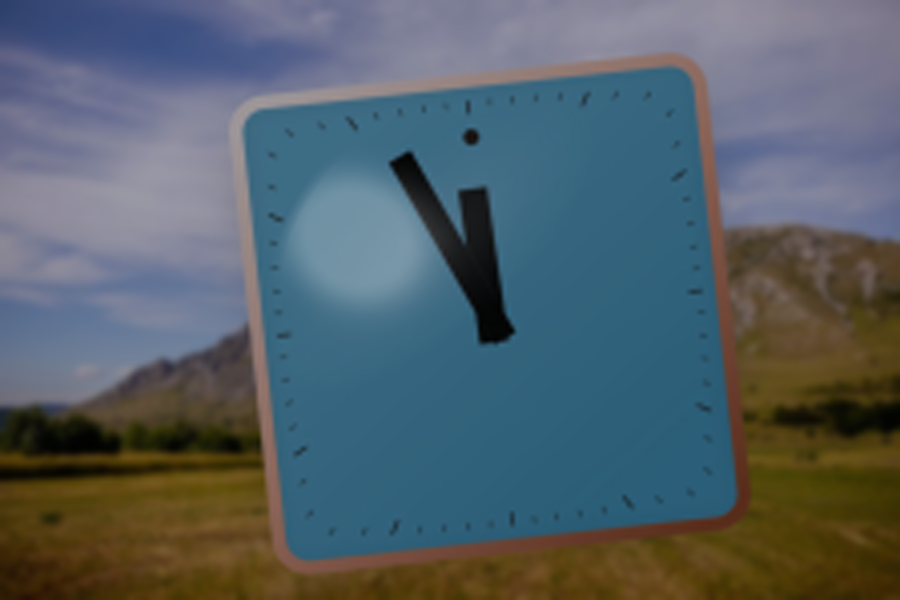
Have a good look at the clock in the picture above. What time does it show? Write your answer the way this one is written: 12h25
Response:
11h56
